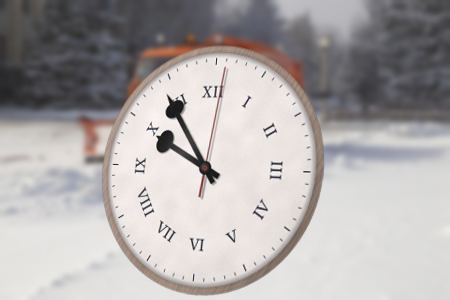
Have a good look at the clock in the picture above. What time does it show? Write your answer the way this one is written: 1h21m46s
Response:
9h54m01s
